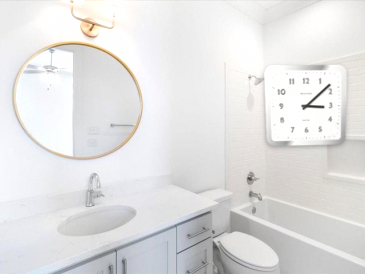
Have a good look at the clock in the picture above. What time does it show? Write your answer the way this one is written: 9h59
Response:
3h08
